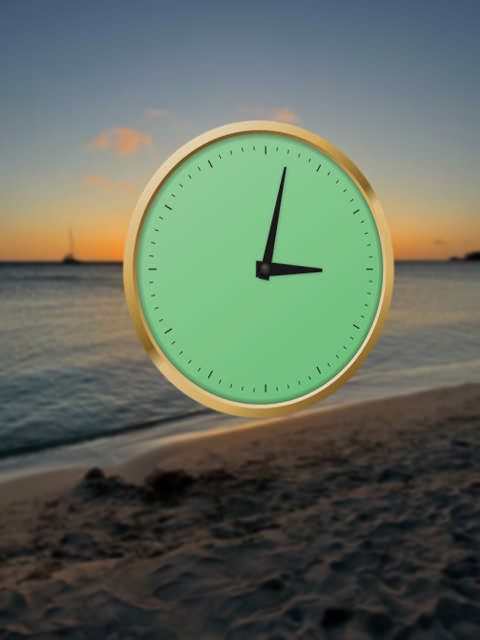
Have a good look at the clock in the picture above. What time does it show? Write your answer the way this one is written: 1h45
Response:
3h02
